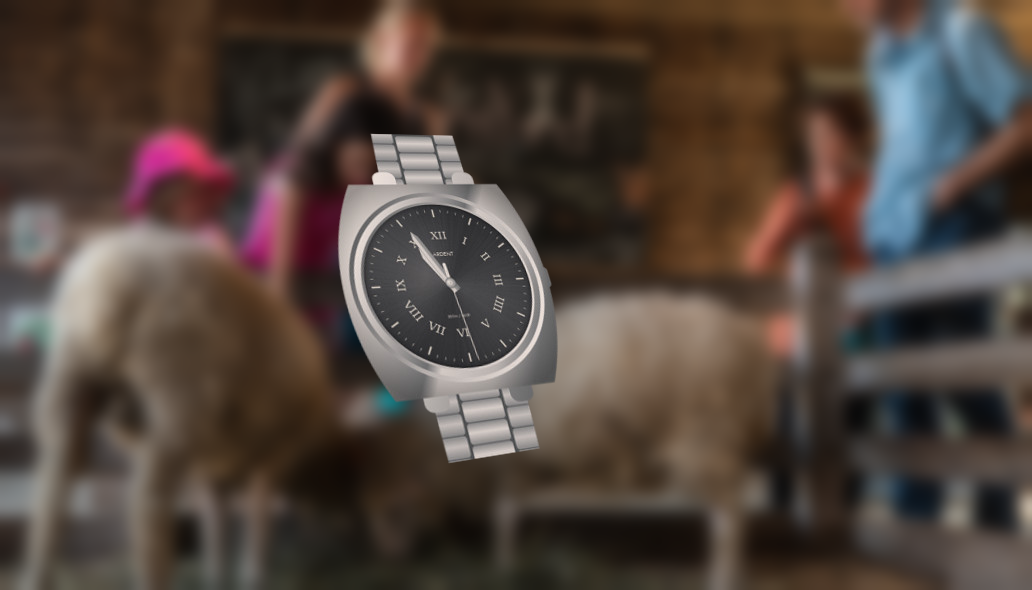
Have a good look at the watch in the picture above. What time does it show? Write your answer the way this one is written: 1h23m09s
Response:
10h55m29s
